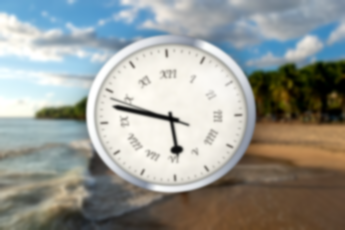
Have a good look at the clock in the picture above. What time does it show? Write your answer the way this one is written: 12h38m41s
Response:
5h47m49s
